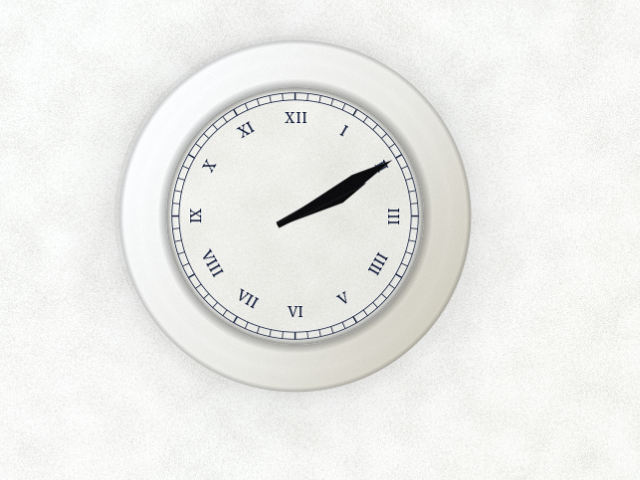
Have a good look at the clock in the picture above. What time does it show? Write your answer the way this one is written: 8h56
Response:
2h10
